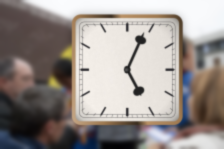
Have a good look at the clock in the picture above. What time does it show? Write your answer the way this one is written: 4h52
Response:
5h04
